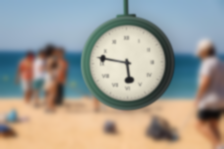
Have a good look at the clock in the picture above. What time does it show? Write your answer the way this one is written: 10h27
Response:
5h47
